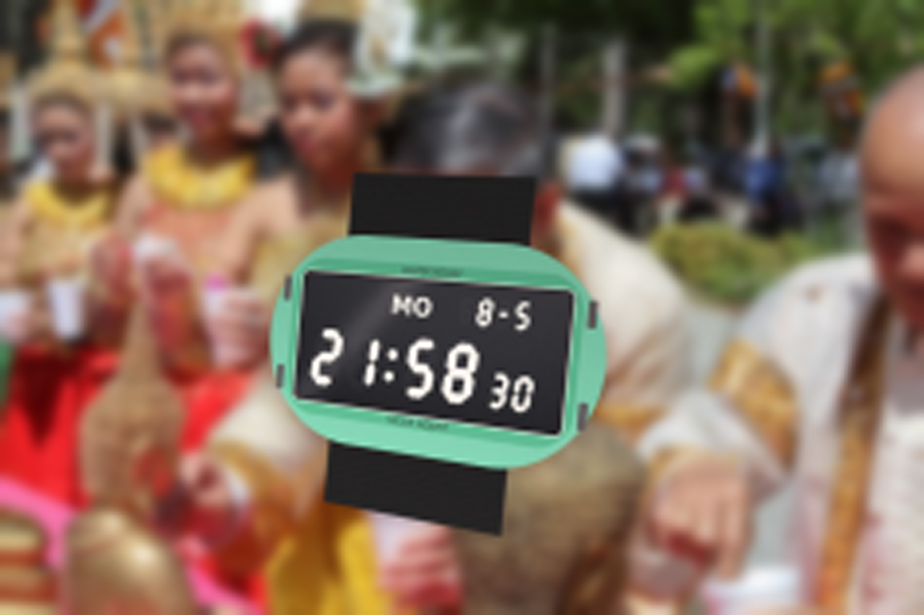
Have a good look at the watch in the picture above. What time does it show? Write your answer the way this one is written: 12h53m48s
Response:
21h58m30s
